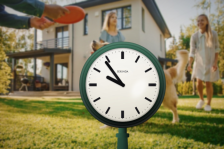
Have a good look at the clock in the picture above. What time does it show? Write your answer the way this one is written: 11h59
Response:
9h54
